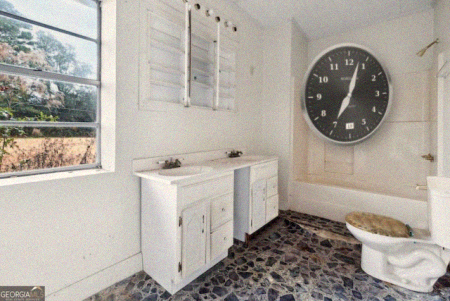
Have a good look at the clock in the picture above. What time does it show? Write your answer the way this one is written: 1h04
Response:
7h03
